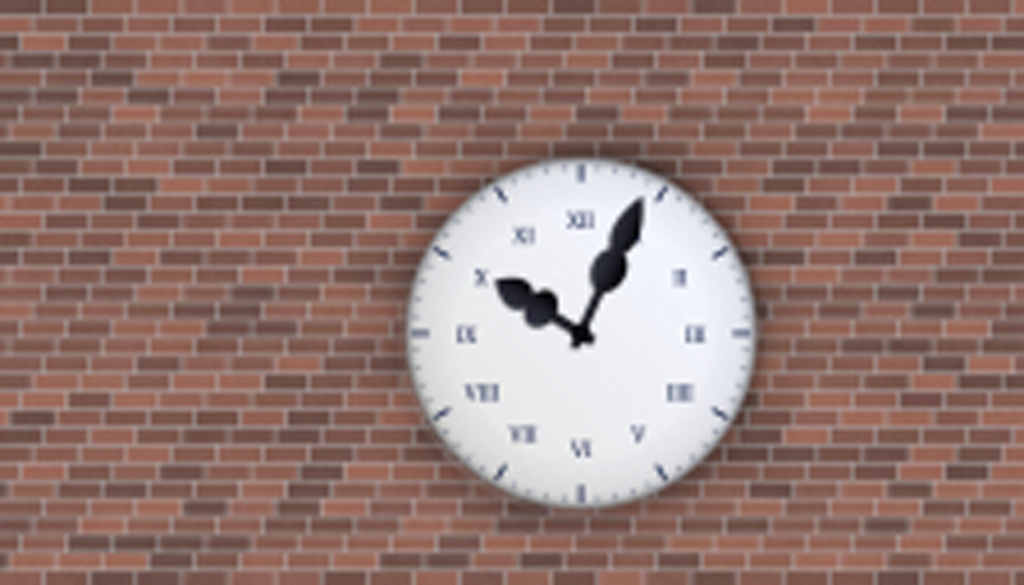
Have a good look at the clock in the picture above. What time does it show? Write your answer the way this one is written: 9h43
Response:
10h04
